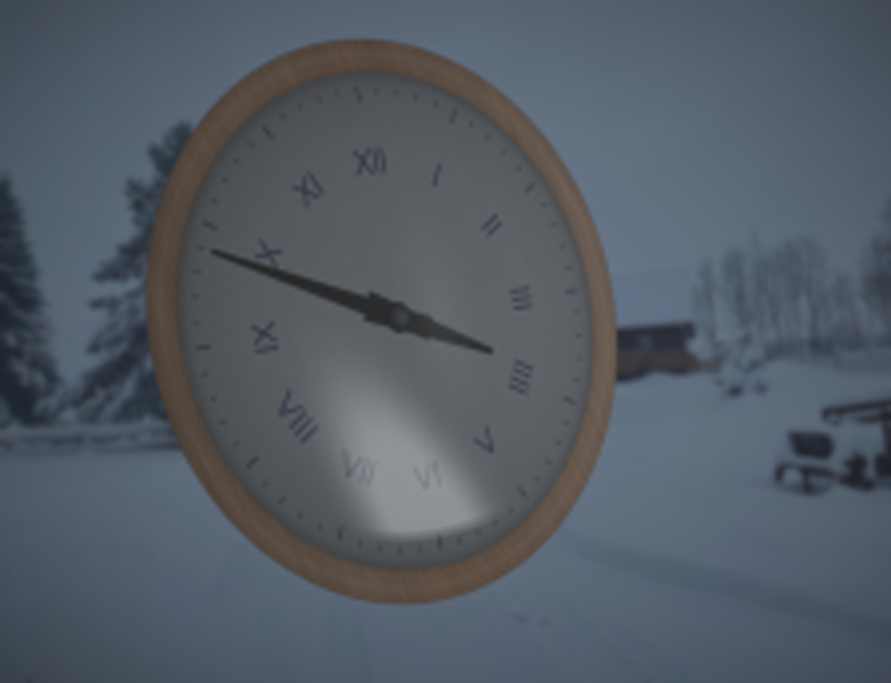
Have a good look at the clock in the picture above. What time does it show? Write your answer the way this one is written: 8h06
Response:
3h49
